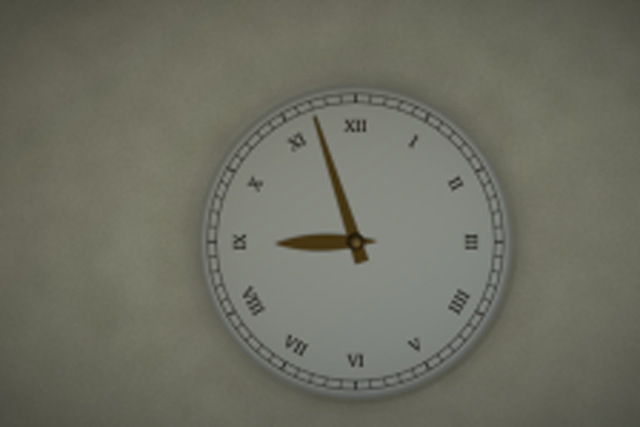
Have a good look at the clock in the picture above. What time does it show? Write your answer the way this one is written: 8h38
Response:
8h57
